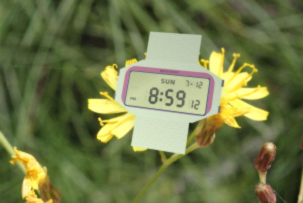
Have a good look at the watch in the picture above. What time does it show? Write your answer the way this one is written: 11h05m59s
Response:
8h59m12s
